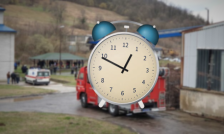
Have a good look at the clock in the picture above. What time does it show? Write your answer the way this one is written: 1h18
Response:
12h49
